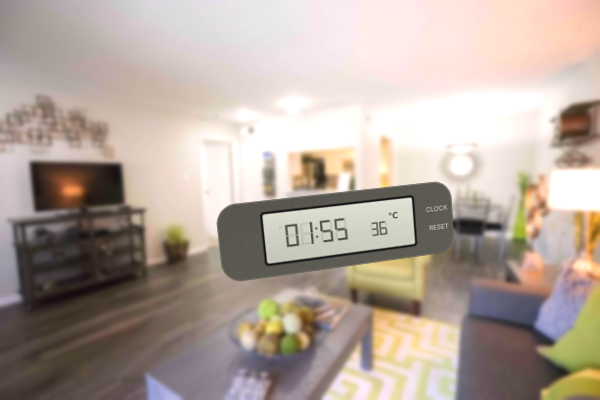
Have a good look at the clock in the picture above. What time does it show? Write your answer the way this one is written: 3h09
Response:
1h55
